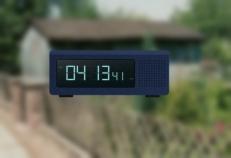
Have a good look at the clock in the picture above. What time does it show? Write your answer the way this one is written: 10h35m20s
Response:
4h13m41s
